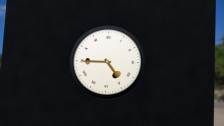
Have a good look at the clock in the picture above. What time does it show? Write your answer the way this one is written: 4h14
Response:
4h45
